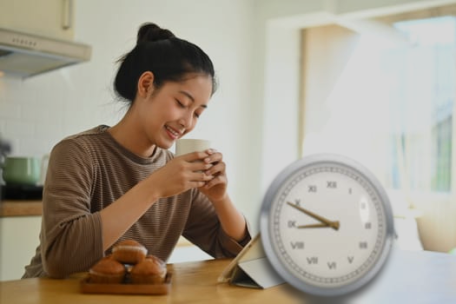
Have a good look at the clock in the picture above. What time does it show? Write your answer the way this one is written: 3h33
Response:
8h49
